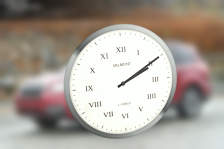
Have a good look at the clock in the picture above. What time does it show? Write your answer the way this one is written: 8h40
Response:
2h10
